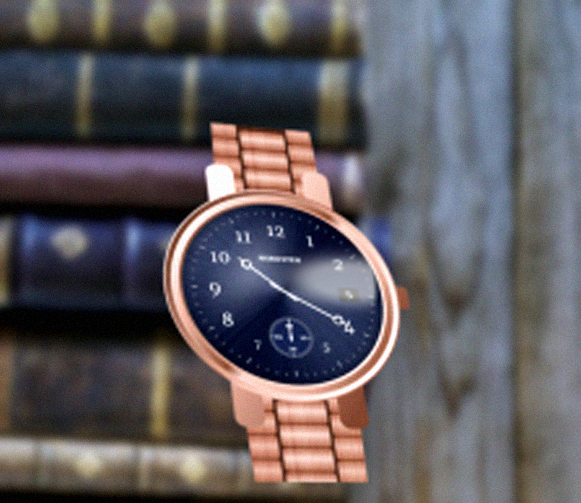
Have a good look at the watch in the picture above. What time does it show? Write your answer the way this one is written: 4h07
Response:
10h20
